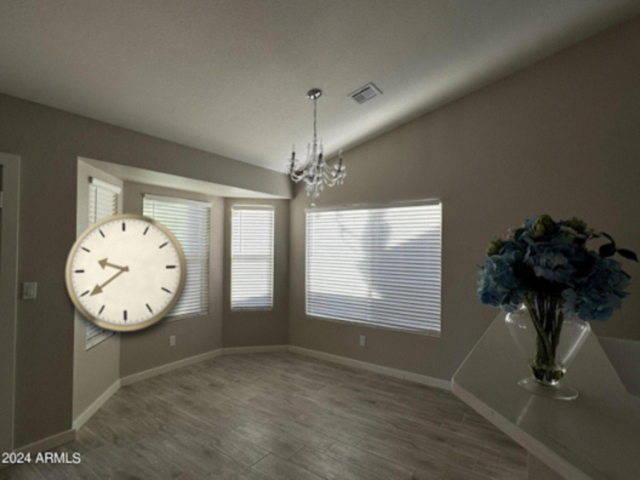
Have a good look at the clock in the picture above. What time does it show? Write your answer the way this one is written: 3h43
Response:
9h39
